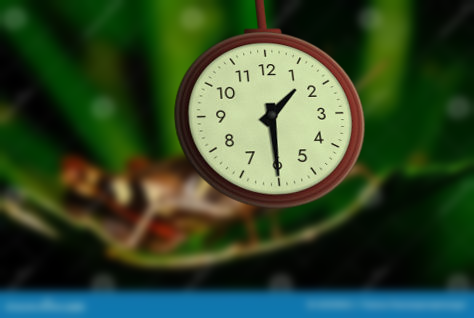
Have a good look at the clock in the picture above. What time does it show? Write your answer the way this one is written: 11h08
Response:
1h30
